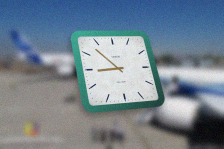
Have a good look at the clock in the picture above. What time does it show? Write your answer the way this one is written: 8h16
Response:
8h53
